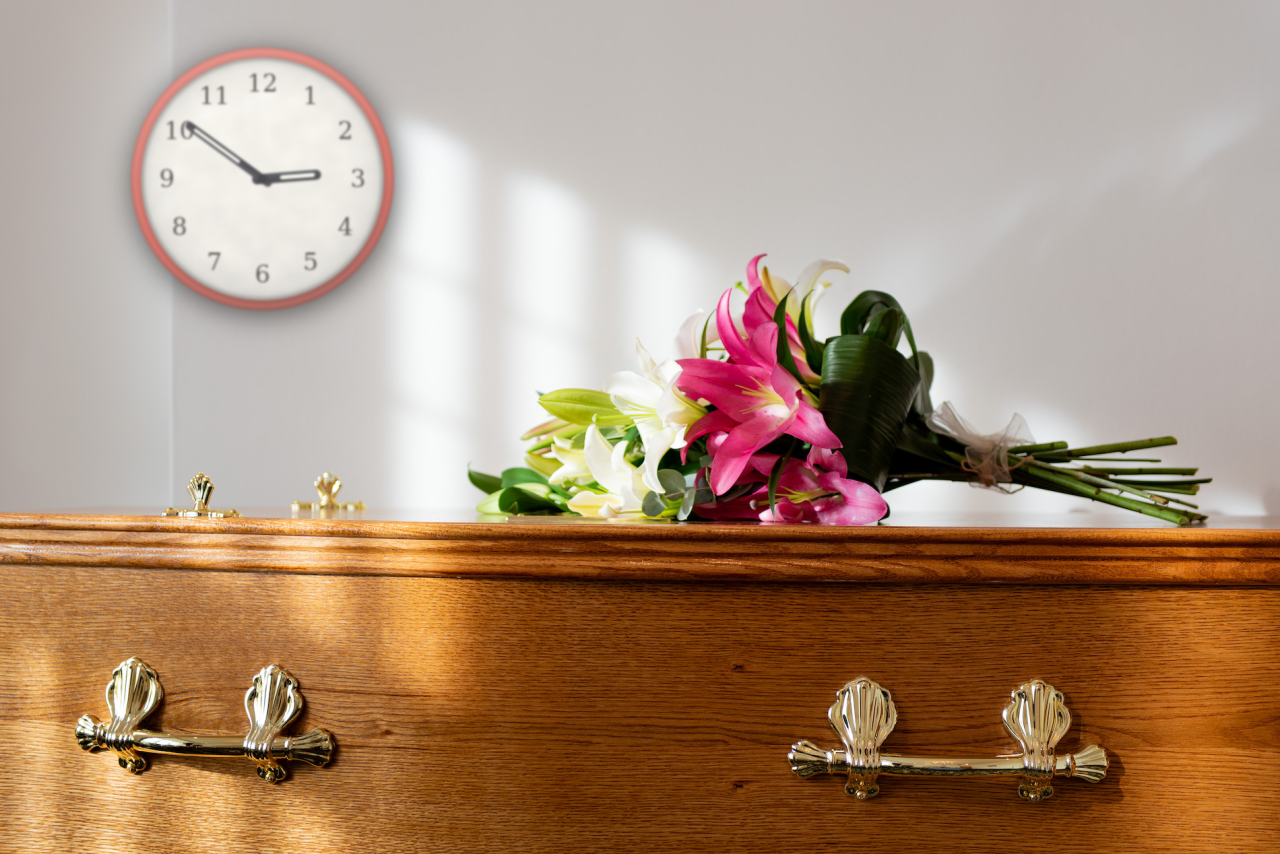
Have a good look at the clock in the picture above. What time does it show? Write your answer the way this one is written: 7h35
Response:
2h51
